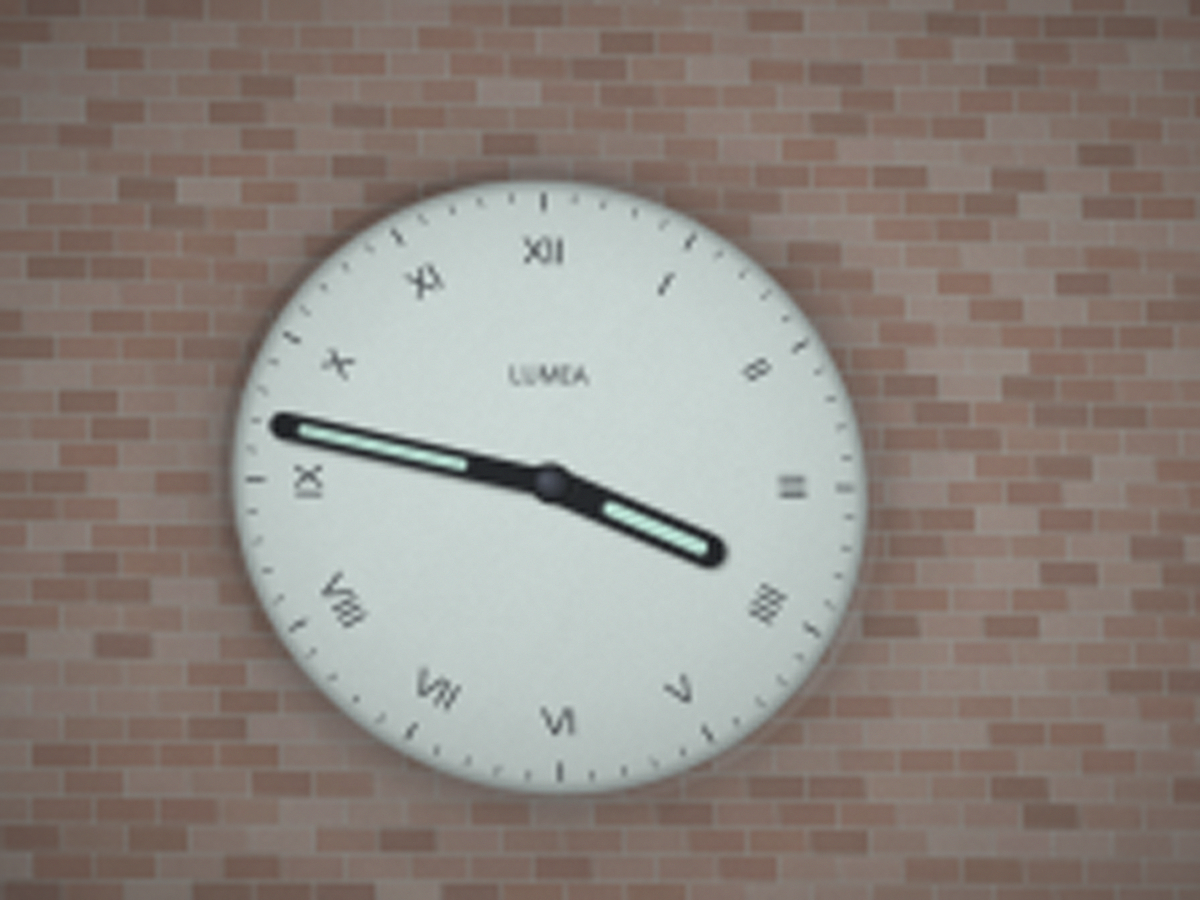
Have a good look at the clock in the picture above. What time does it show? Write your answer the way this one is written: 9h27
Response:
3h47
